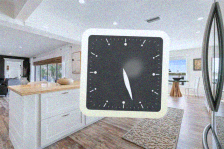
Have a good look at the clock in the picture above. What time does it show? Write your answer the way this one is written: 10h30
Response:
5h27
